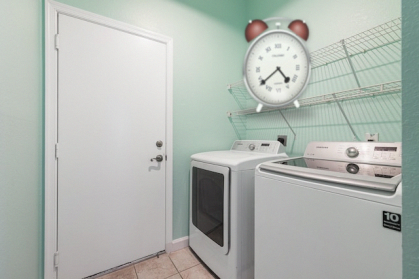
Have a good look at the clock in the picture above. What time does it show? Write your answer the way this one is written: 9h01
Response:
4h39
